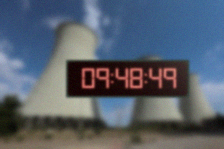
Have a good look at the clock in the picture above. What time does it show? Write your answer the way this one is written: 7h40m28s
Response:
9h48m49s
